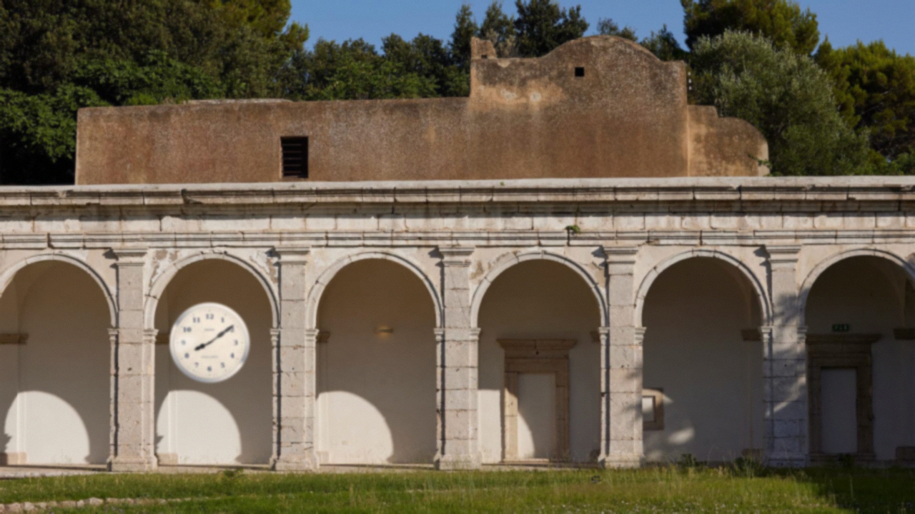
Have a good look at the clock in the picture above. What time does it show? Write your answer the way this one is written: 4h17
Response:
8h09
